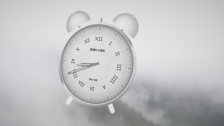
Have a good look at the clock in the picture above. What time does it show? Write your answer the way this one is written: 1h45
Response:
8h41
